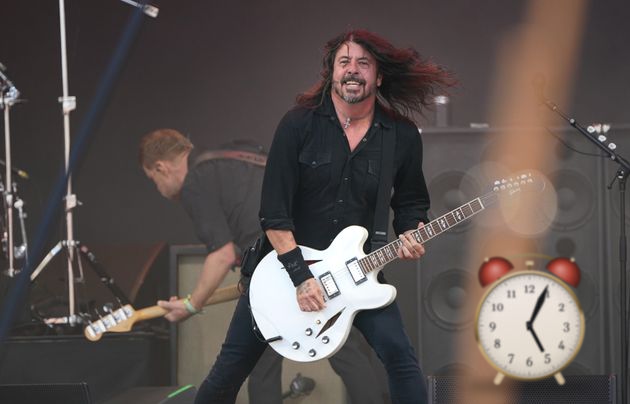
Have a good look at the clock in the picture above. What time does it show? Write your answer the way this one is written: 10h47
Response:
5h04
